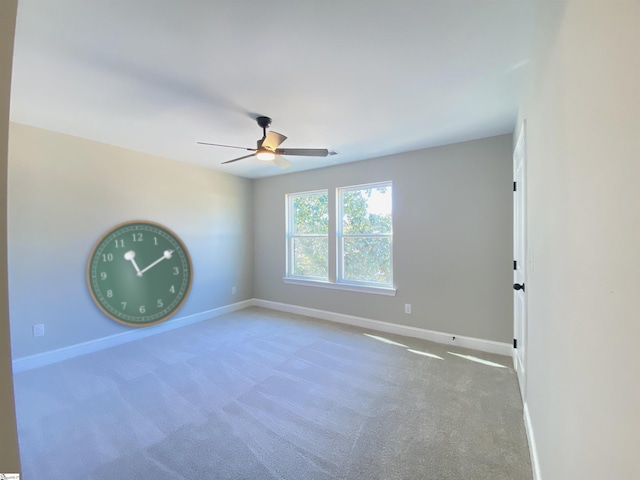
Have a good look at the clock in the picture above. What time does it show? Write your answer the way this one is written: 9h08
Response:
11h10
